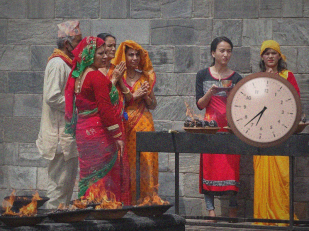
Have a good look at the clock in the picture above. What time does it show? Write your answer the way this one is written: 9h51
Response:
6h37
